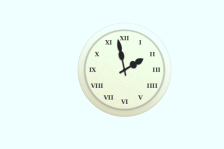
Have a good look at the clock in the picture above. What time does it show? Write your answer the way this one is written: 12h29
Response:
1h58
